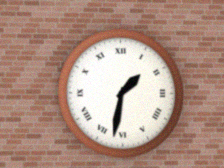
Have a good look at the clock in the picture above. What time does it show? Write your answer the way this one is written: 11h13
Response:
1h32
